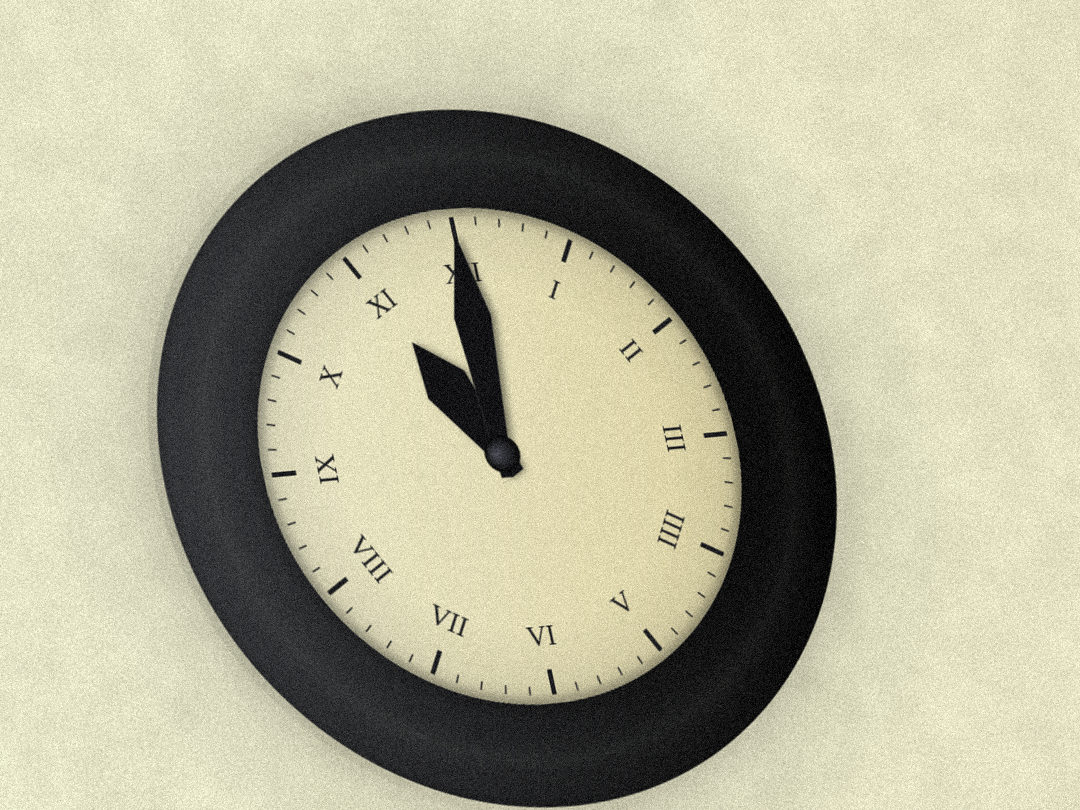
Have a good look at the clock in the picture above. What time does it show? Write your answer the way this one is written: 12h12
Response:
11h00
